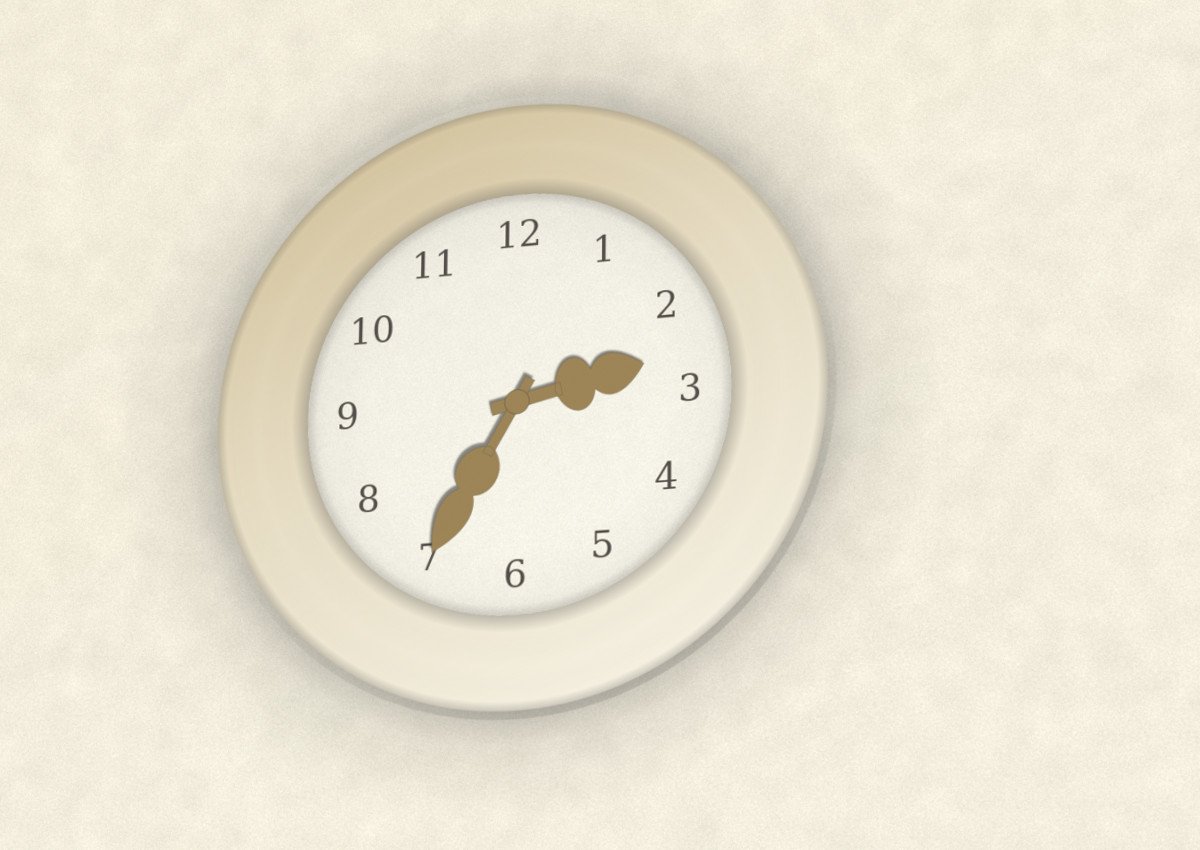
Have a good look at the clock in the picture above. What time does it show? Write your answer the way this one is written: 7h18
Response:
2h35
